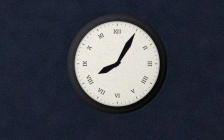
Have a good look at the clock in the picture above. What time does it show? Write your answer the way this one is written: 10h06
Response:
8h05
